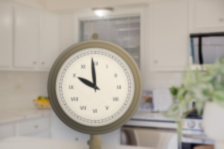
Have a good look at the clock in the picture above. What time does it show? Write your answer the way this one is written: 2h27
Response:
9h59
